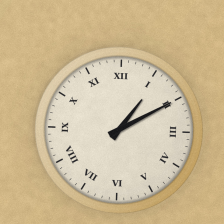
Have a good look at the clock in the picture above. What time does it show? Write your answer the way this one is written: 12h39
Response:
1h10
